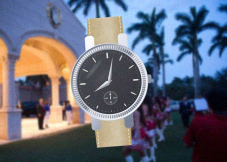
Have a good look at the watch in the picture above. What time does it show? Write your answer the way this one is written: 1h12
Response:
8h02
